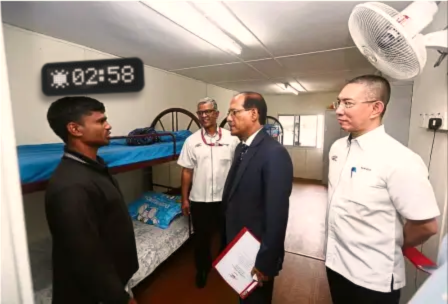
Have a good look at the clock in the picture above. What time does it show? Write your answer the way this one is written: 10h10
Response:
2h58
